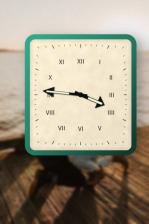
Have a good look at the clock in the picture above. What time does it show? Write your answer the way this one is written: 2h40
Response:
3h46
